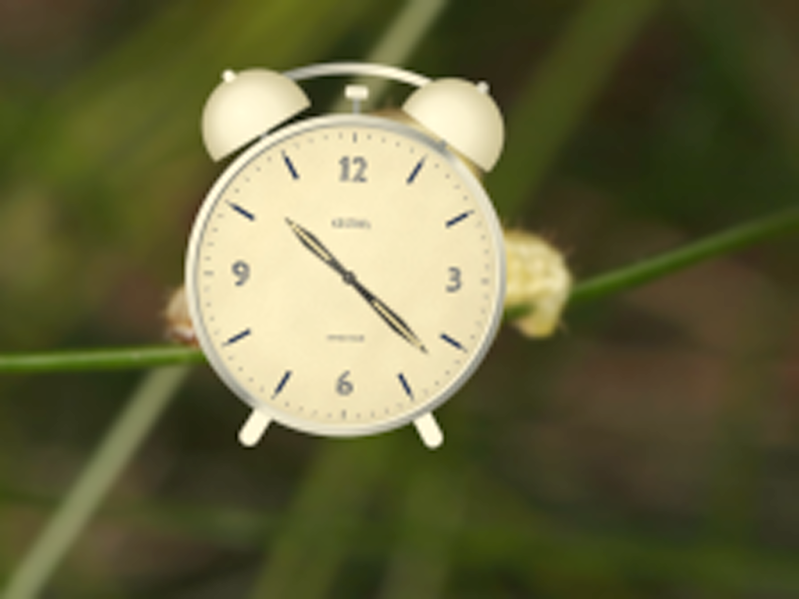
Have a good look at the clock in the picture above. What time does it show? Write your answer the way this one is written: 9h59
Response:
10h22
